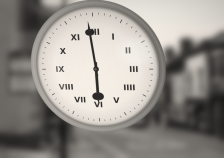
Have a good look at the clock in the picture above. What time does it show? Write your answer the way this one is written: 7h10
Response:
5h59
